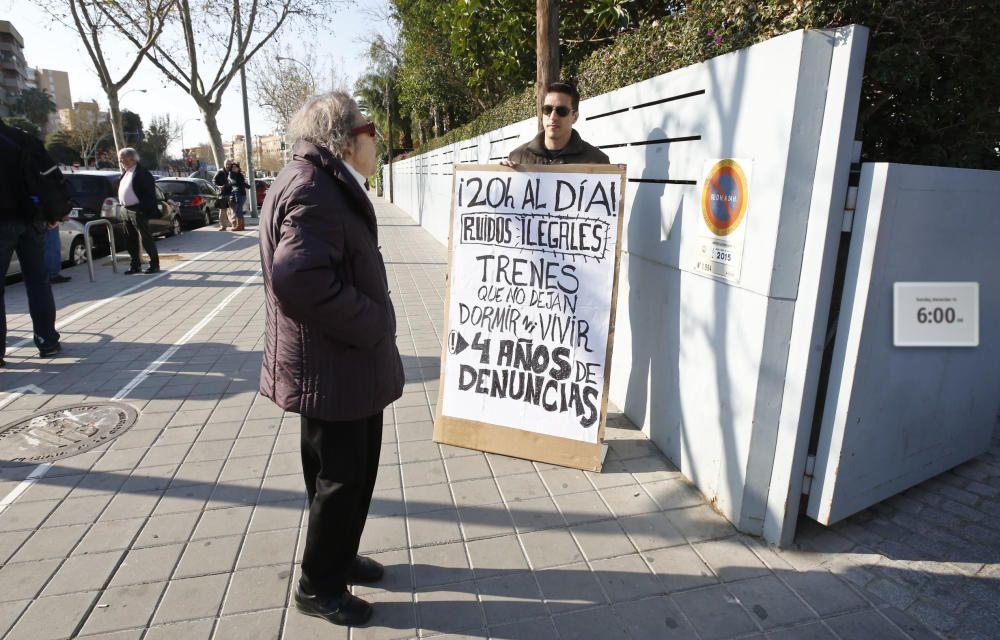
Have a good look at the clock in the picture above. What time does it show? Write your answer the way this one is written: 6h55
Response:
6h00
